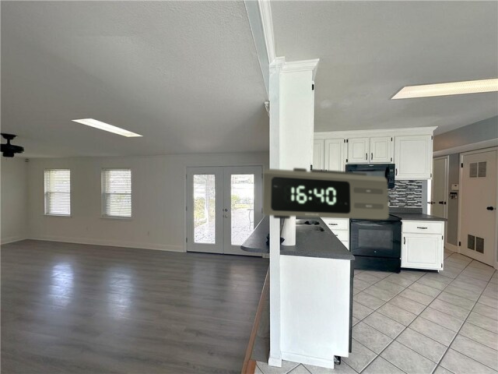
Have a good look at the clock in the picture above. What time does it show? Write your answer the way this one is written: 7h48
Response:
16h40
